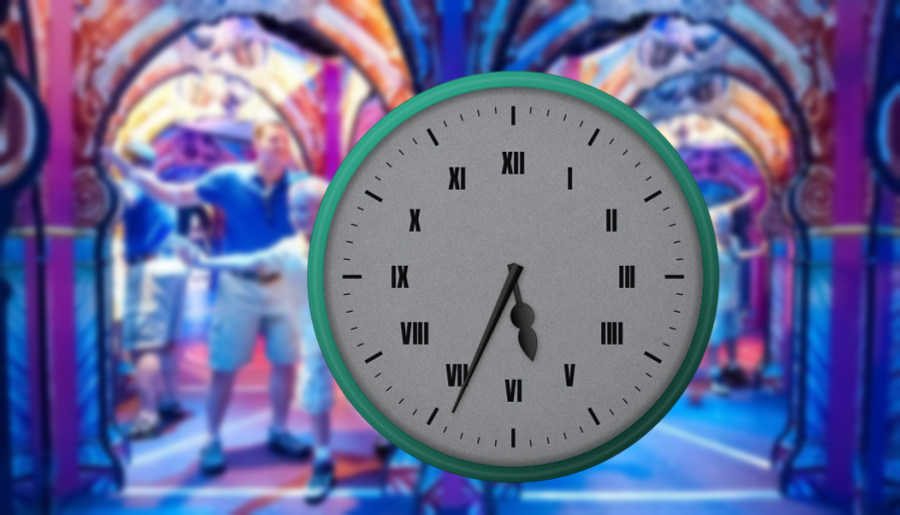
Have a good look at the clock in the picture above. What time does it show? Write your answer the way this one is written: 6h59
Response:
5h34
